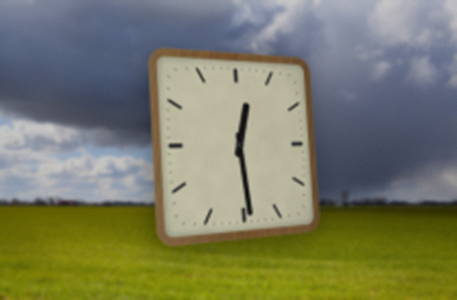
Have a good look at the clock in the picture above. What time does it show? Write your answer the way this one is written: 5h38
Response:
12h29
